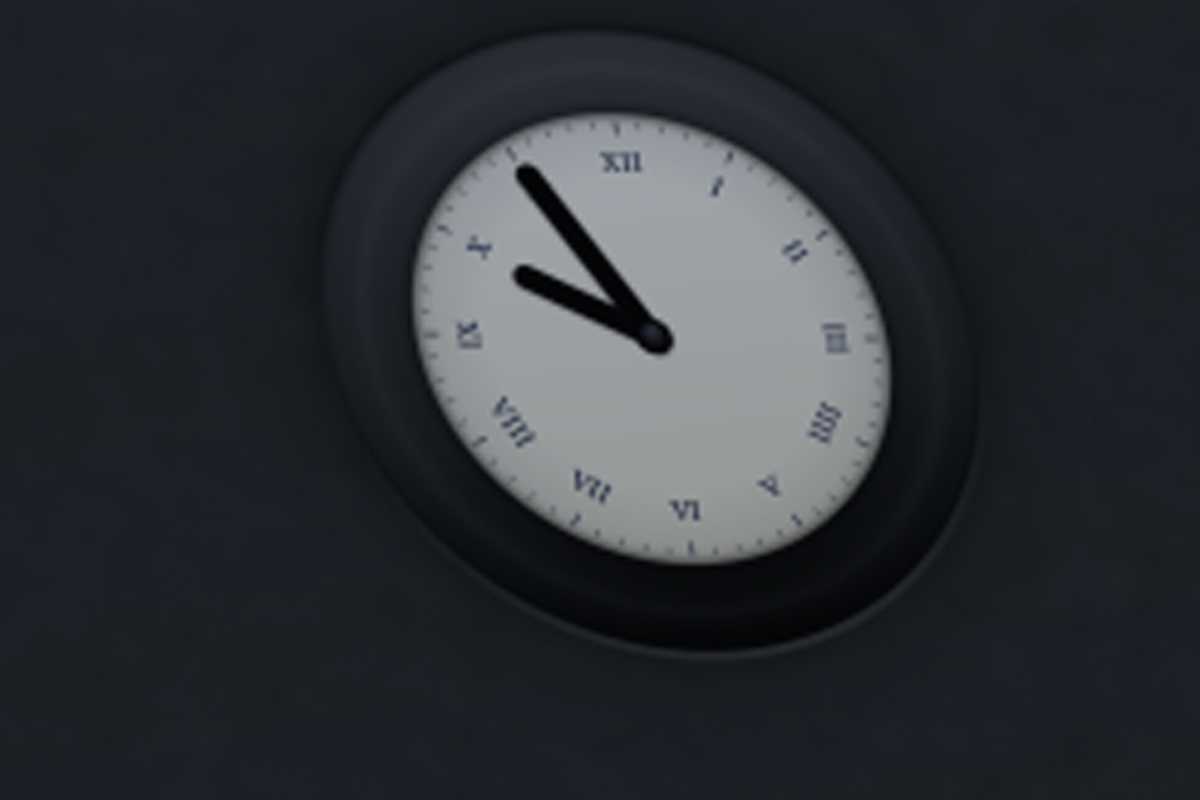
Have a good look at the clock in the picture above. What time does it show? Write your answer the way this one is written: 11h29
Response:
9h55
